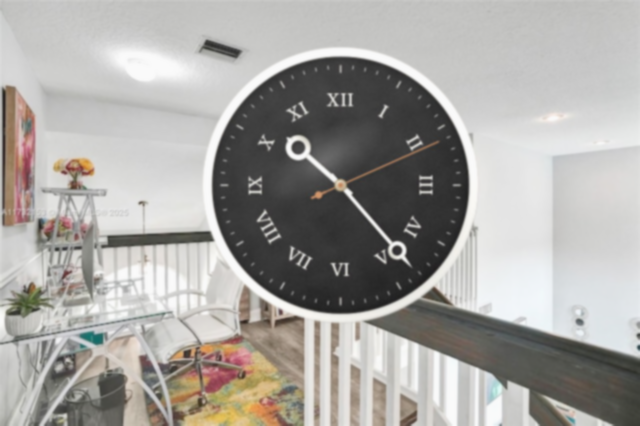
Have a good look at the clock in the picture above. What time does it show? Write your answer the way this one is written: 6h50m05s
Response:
10h23m11s
